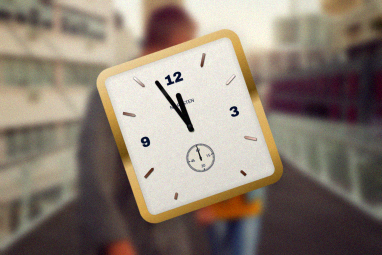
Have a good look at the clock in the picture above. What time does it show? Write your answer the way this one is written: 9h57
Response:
11h57
